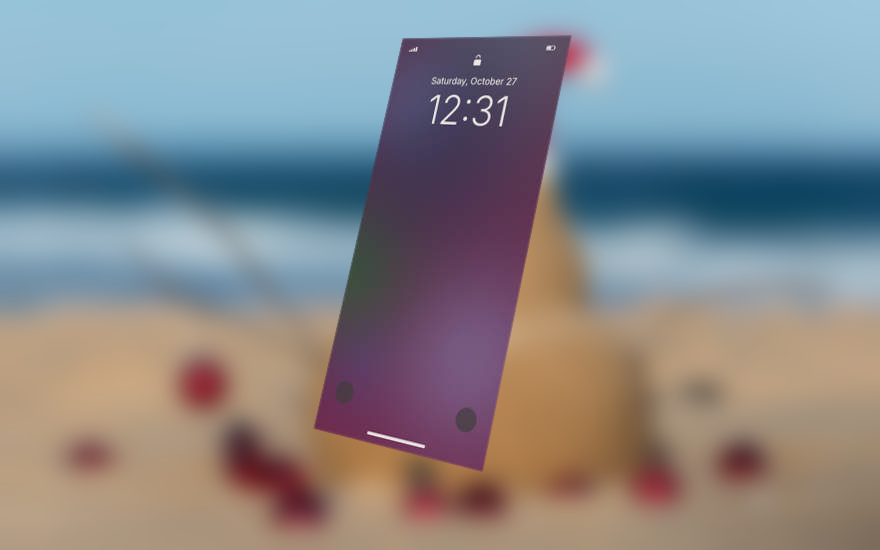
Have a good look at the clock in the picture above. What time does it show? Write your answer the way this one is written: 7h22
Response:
12h31
